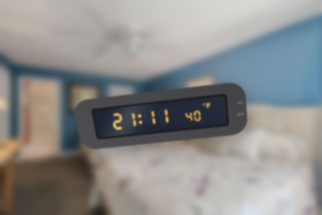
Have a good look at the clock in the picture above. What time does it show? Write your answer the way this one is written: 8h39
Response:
21h11
